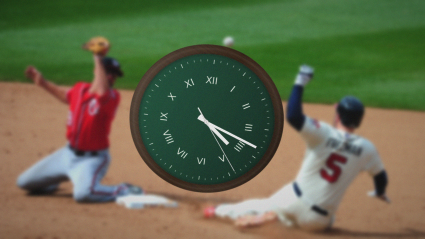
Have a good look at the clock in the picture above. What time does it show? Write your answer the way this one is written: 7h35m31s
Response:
4h18m24s
